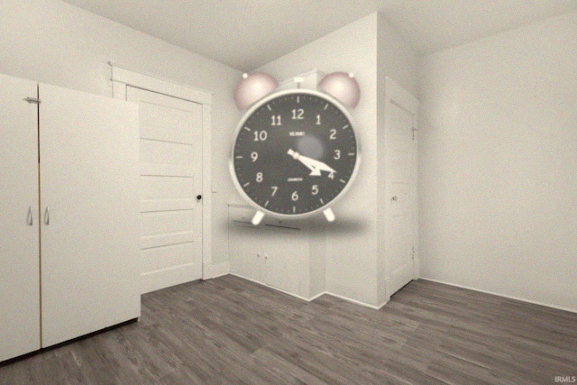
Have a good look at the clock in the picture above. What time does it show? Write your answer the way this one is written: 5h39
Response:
4h19
